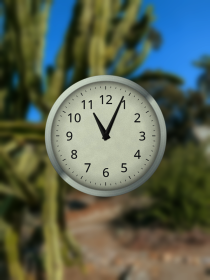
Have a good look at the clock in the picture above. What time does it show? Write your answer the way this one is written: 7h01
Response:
11h04
